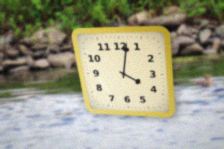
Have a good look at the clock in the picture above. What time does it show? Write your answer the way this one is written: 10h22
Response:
4h02
